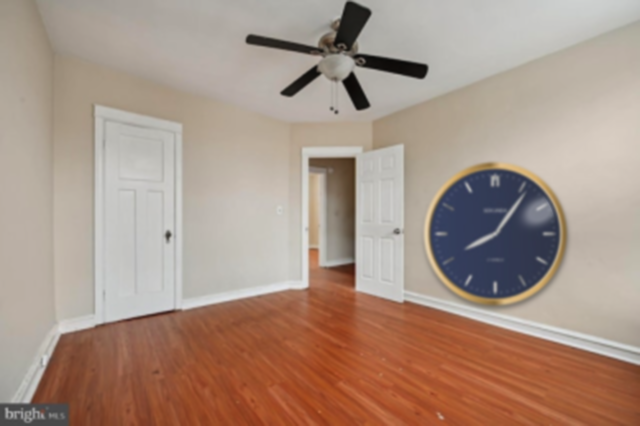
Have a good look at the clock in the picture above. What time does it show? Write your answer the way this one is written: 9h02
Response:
8h06
